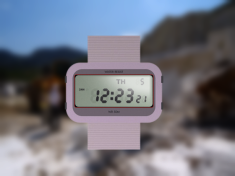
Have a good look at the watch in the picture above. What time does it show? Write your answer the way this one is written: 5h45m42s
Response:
12h23m21s
